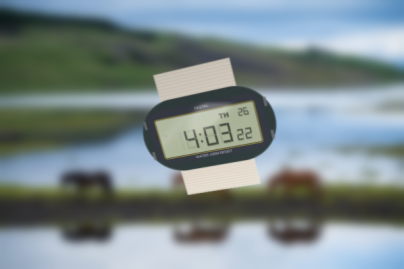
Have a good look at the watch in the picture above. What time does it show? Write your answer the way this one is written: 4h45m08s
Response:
4h03m22s
